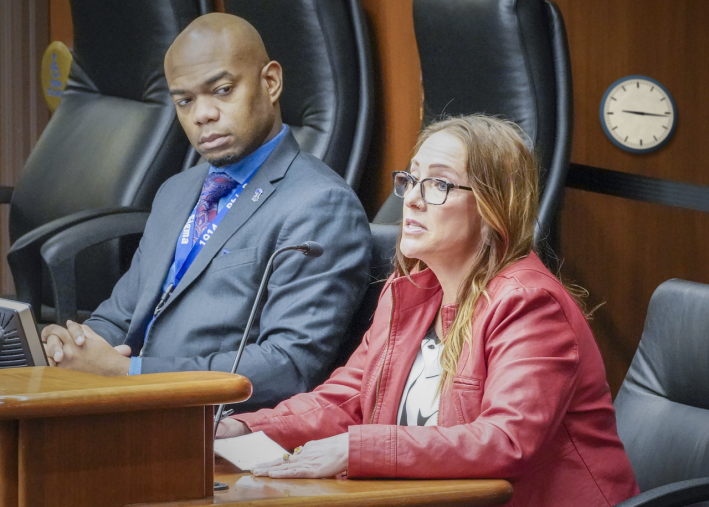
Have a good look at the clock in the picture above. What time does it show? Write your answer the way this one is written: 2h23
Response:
9h16
